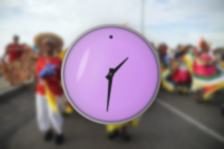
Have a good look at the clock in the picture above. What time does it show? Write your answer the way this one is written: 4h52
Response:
1h31
